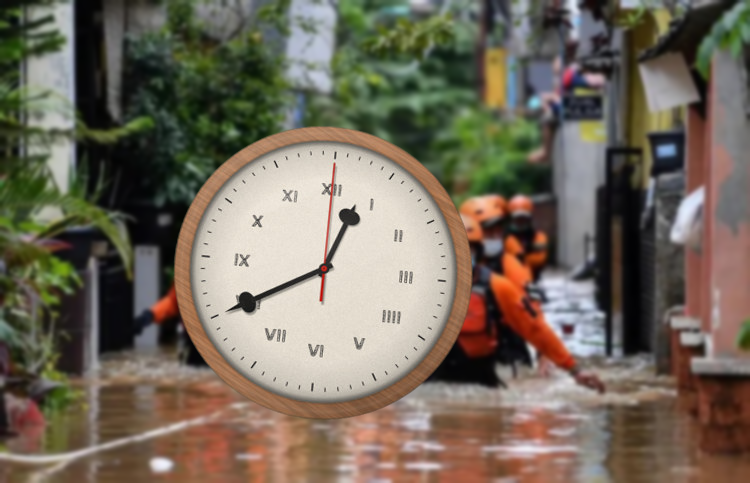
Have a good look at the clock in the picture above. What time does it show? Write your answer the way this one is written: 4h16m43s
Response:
12h40m00s
